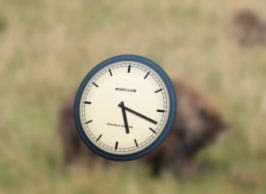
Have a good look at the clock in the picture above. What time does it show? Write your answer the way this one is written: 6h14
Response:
5h18
